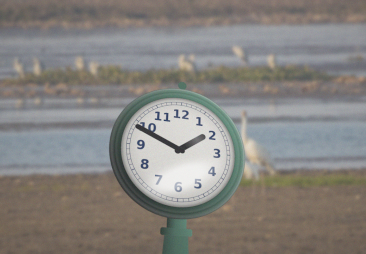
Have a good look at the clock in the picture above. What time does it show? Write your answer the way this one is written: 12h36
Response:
1h49
